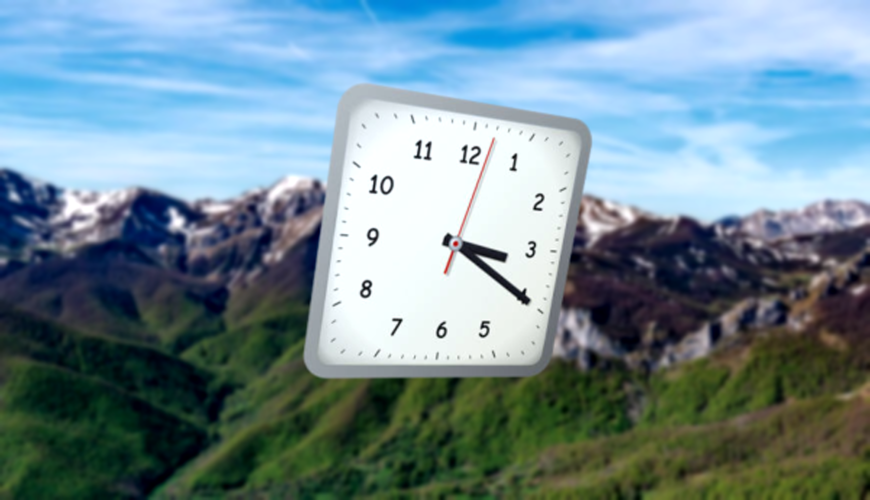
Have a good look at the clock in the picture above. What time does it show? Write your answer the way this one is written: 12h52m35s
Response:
3h20m02s
